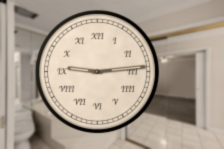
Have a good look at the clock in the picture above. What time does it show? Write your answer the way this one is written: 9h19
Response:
9h14
